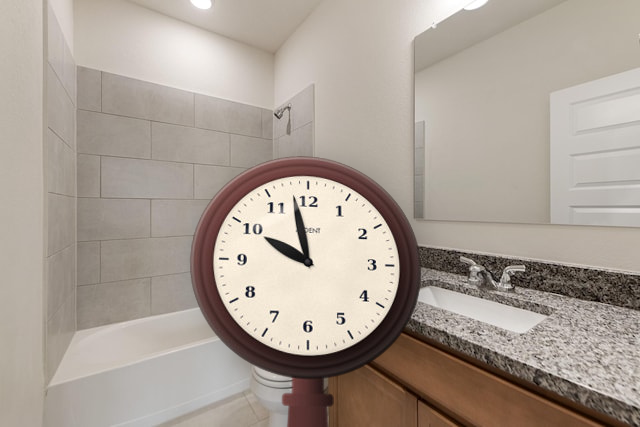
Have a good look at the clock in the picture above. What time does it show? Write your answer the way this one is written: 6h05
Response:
9h58
